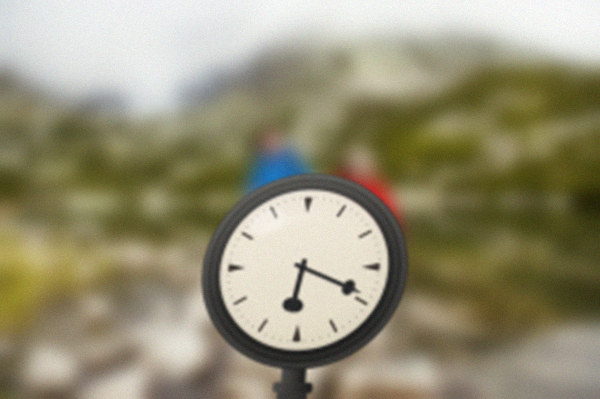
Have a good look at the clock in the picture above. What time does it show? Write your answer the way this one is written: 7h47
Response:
6h19
